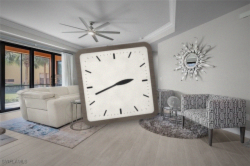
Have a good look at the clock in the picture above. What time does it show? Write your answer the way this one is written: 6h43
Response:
2h42
